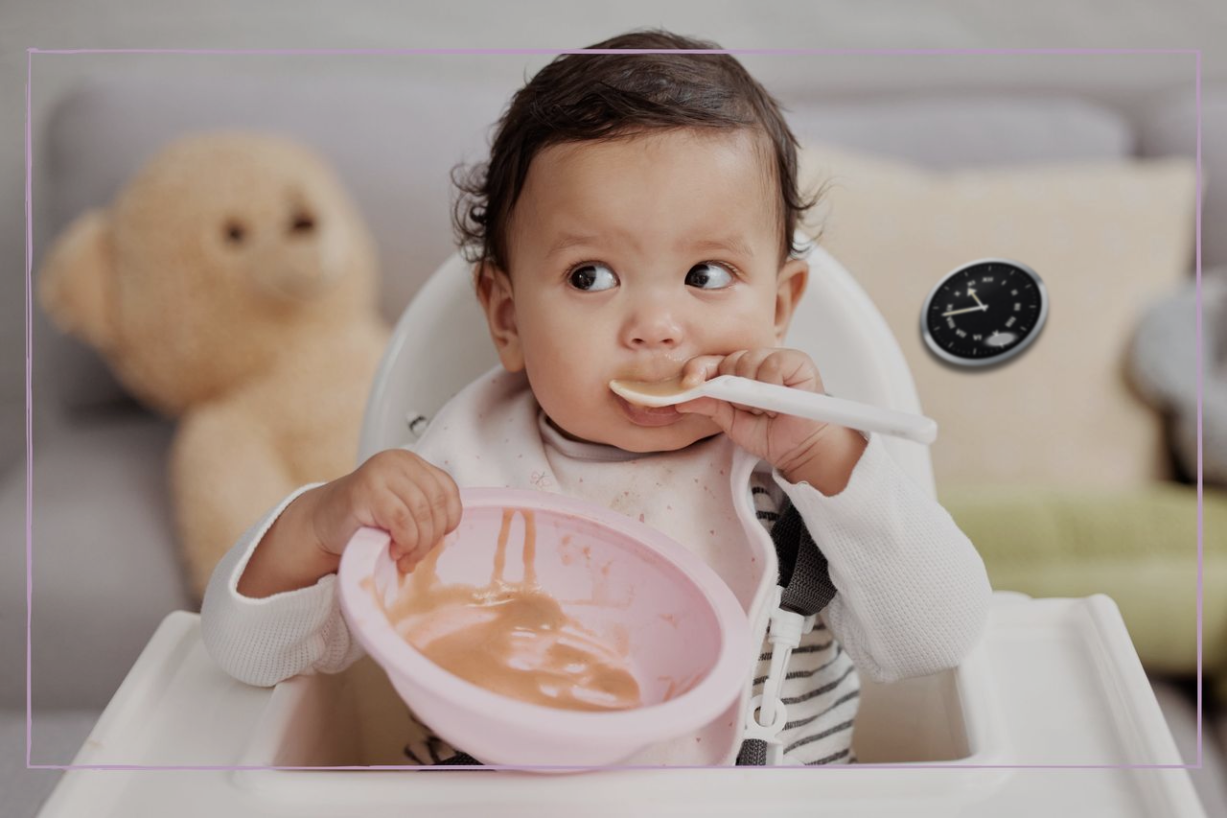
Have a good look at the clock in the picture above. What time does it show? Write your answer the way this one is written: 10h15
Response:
10h43
